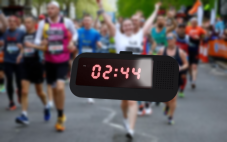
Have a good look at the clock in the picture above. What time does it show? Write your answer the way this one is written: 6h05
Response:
2h44
